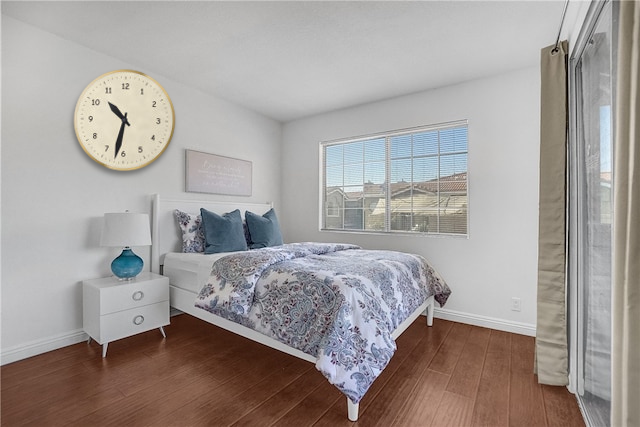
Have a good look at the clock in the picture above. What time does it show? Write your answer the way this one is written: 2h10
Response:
10h32
